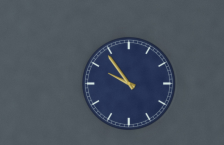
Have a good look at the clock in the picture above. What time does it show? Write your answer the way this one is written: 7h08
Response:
9h54
